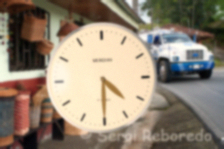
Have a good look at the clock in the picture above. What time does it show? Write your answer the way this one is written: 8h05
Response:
4h30
